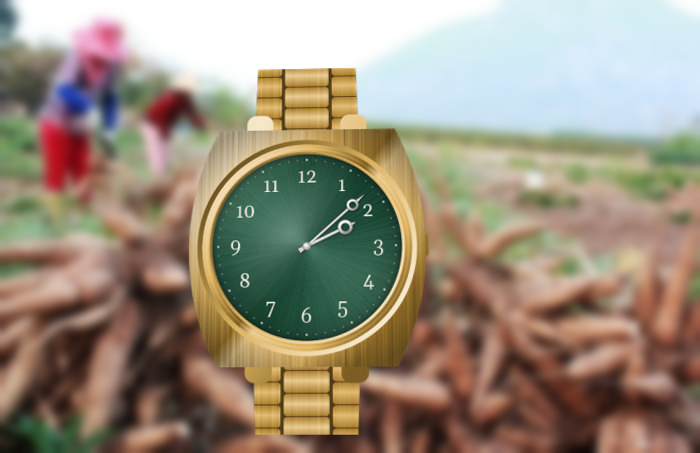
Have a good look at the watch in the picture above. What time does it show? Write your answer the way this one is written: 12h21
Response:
2h08
